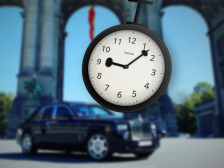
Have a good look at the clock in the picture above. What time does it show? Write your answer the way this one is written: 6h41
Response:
9h07
